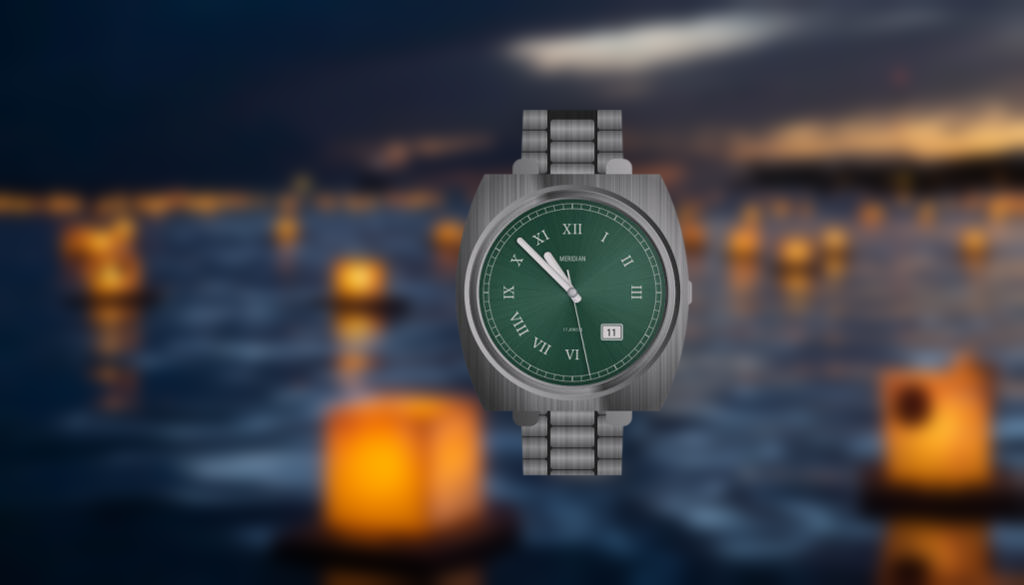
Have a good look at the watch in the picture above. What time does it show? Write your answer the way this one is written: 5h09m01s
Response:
10h52m28s
